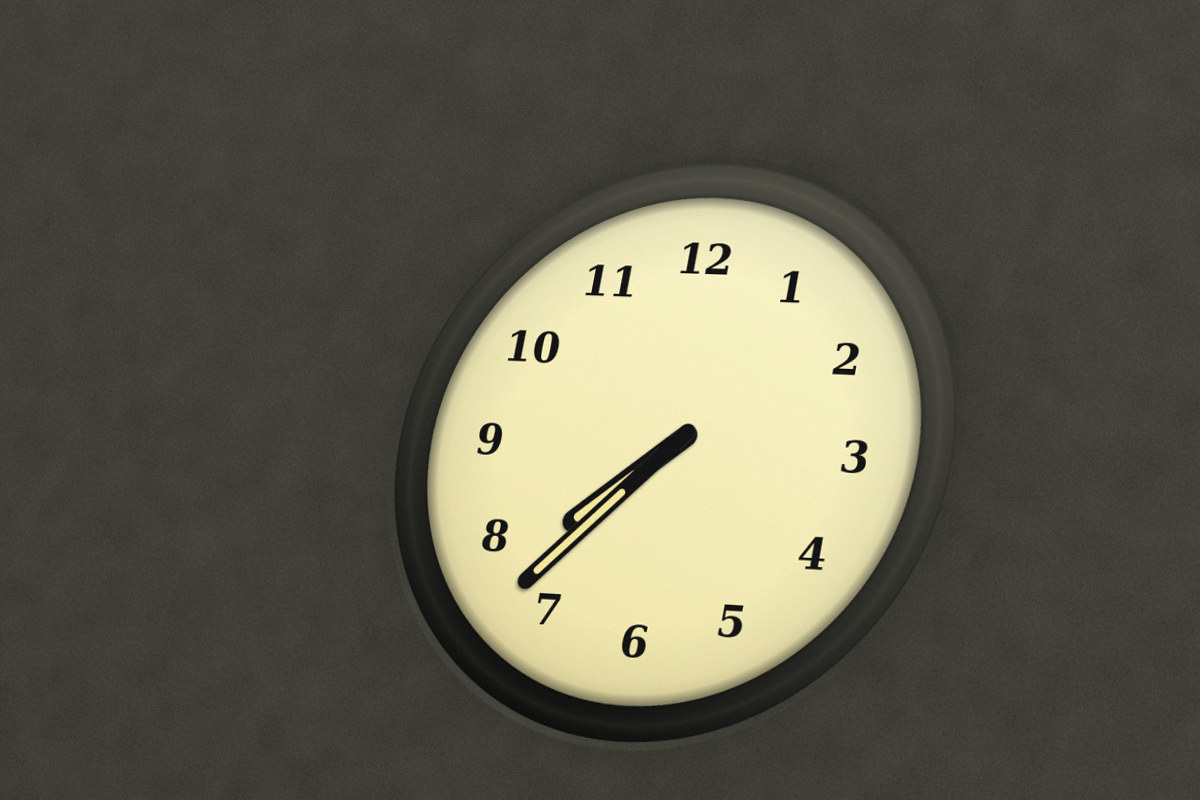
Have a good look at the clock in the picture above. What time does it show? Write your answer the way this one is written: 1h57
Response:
7h37
